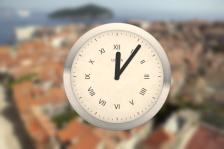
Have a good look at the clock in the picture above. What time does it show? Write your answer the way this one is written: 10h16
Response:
12h06
